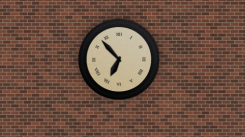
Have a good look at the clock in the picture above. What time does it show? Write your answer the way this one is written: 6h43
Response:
6h53
